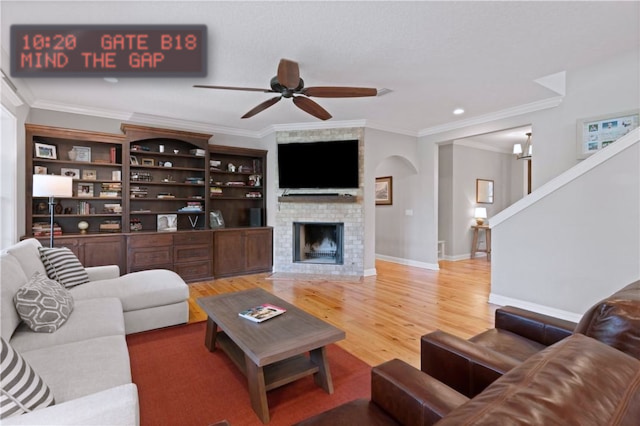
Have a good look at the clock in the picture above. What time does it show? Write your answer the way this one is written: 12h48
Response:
10h20
